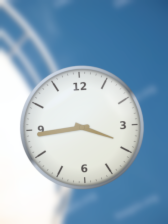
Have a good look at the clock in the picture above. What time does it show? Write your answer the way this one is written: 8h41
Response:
3h44
